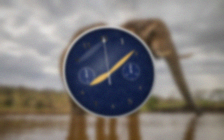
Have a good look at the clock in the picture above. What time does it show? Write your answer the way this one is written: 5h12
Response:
8h09
